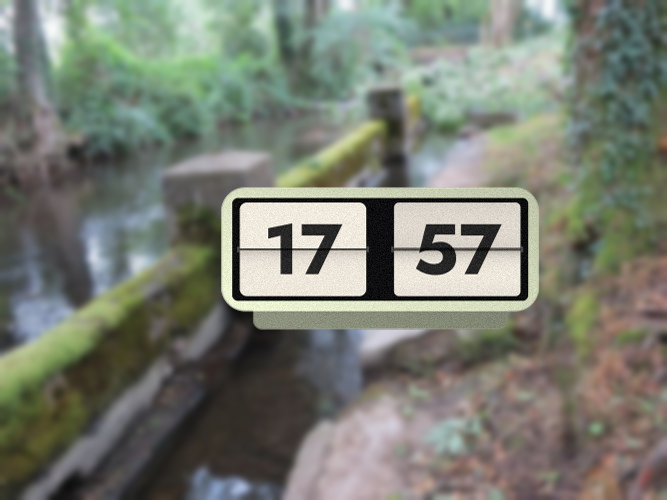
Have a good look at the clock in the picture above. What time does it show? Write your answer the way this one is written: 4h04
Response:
17h57
